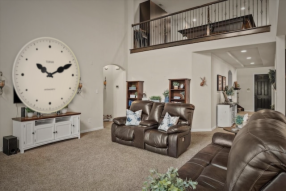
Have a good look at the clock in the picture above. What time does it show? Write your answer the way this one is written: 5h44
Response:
10h11
